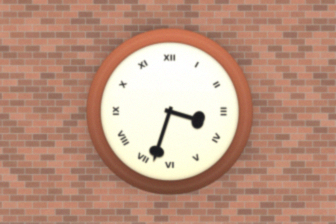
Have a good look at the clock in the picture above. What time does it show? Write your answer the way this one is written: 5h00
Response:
3h33
